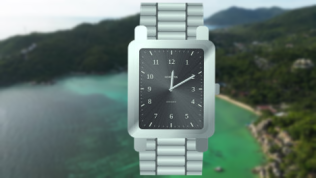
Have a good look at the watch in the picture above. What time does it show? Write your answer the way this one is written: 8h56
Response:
12h10
